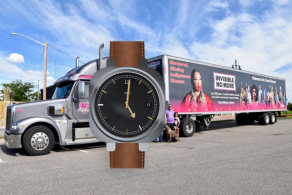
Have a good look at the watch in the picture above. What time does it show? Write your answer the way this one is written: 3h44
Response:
5h01
